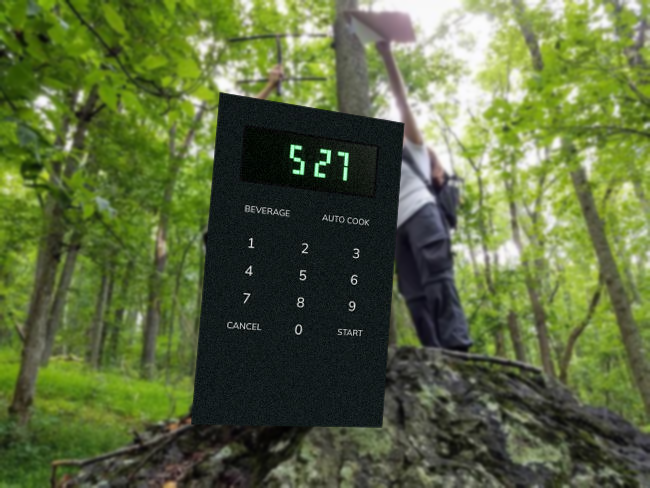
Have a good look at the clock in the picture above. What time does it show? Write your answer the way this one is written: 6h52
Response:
5h27
